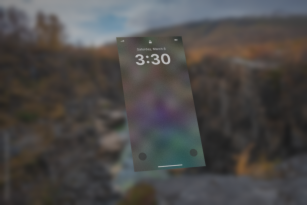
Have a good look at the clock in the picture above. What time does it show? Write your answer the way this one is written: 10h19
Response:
3h30
